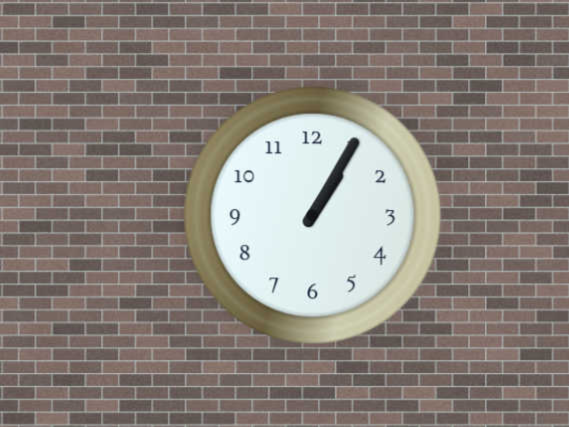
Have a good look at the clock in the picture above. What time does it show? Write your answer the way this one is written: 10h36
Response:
1h05
